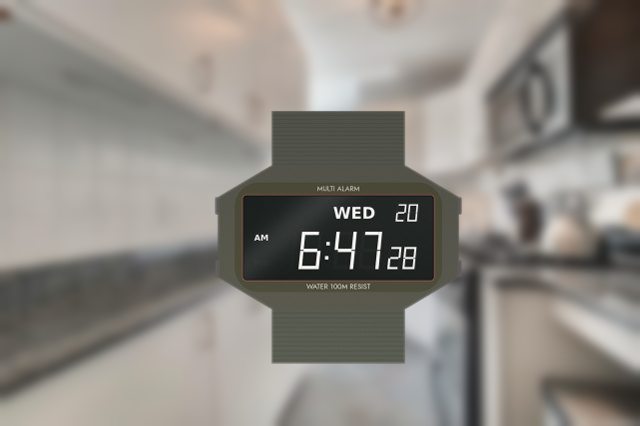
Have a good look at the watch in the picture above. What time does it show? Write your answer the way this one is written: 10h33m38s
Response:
6h47m28s
